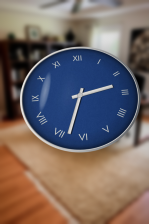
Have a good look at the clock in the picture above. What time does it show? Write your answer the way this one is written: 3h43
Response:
2h33
